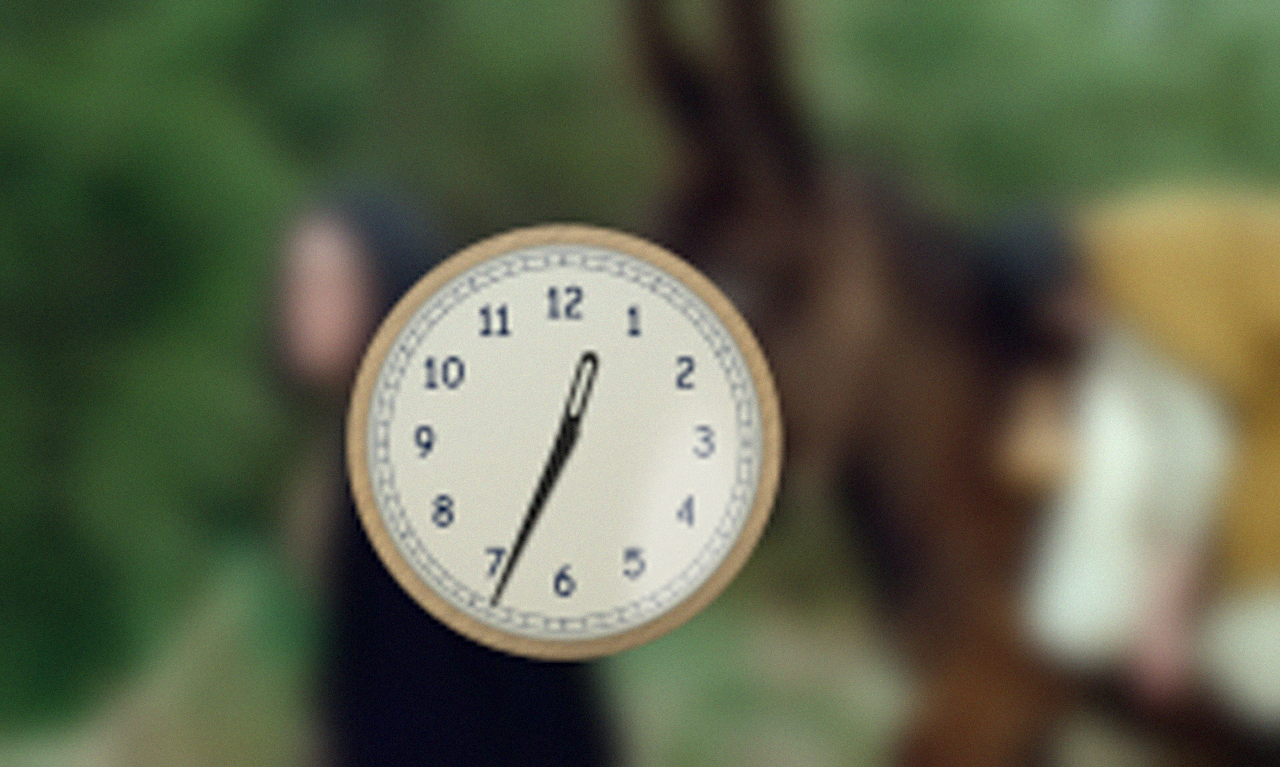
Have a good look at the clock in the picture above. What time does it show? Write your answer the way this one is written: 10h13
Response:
12h34
